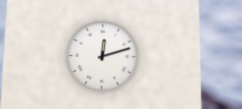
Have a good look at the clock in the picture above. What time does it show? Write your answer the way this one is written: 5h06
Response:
12h12
